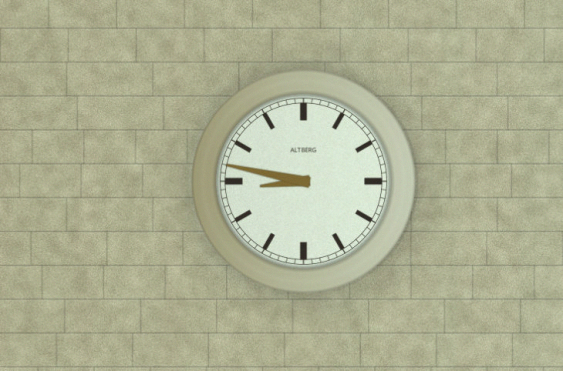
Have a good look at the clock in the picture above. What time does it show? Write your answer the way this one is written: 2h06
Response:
8h47
